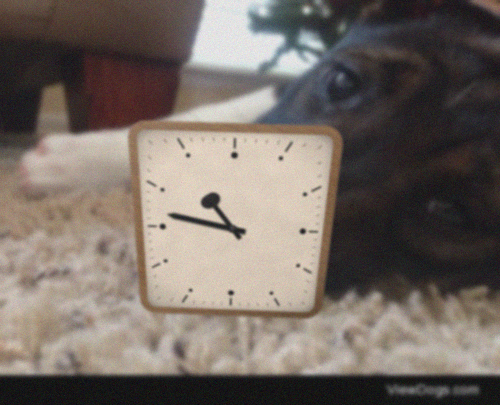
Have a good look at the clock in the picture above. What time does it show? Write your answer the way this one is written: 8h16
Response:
10h47
